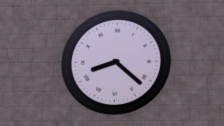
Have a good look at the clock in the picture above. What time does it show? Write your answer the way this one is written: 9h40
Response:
8h22
